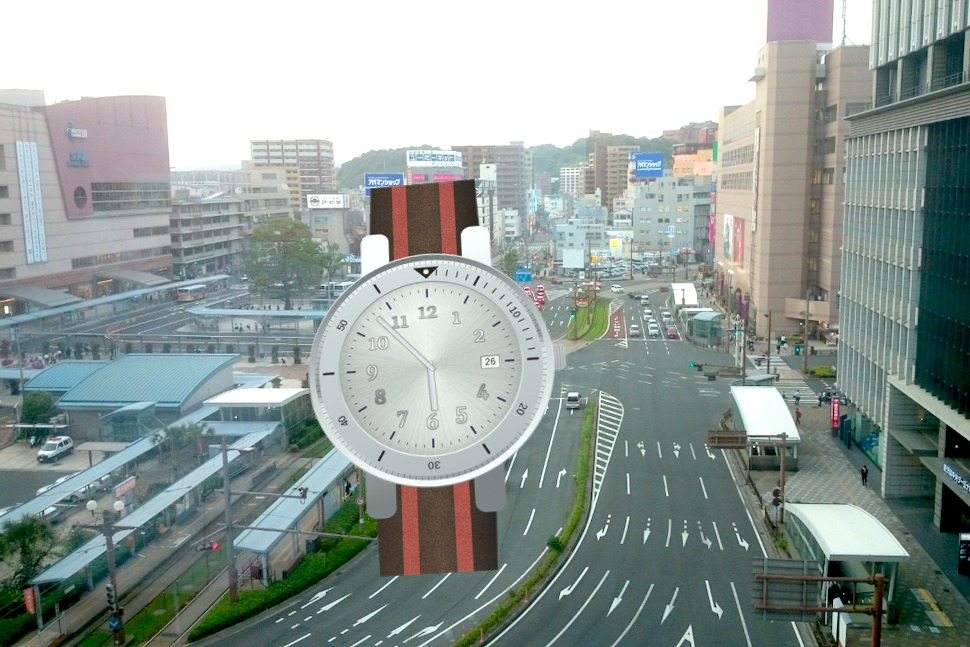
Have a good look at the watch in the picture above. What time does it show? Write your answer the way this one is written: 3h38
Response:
5h53
